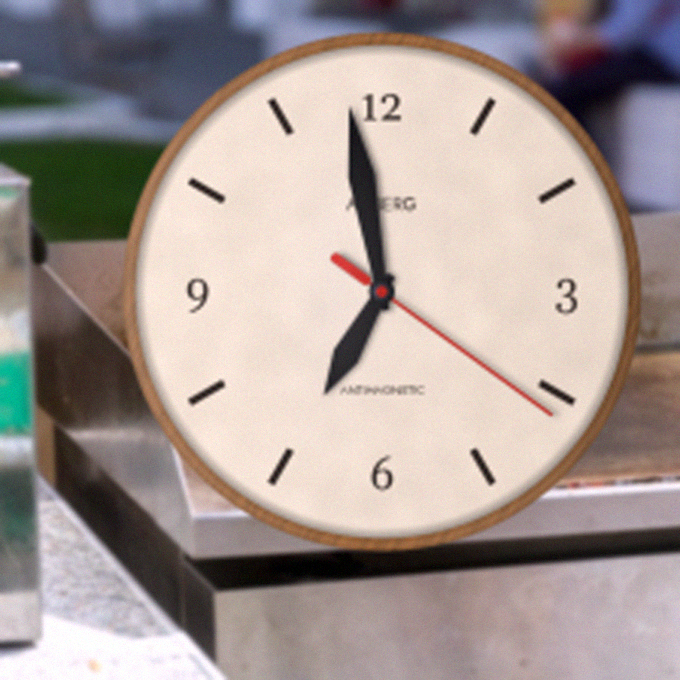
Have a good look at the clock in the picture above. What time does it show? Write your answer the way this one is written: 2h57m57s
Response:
6h58m21s
